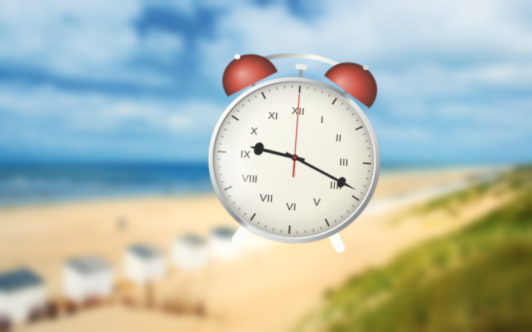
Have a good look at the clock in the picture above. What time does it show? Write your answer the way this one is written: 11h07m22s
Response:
9h19m00s
